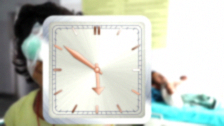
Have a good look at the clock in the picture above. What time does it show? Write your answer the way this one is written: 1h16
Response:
5h51
